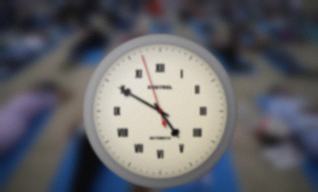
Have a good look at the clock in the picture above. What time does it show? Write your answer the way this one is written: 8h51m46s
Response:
4h49m57s
